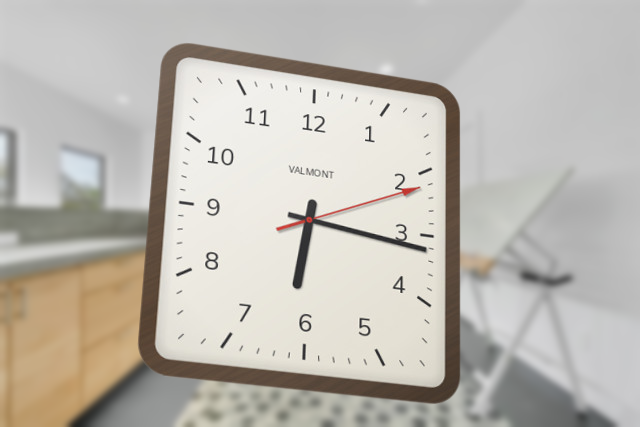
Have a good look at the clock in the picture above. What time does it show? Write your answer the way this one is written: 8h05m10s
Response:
6h16m11s
